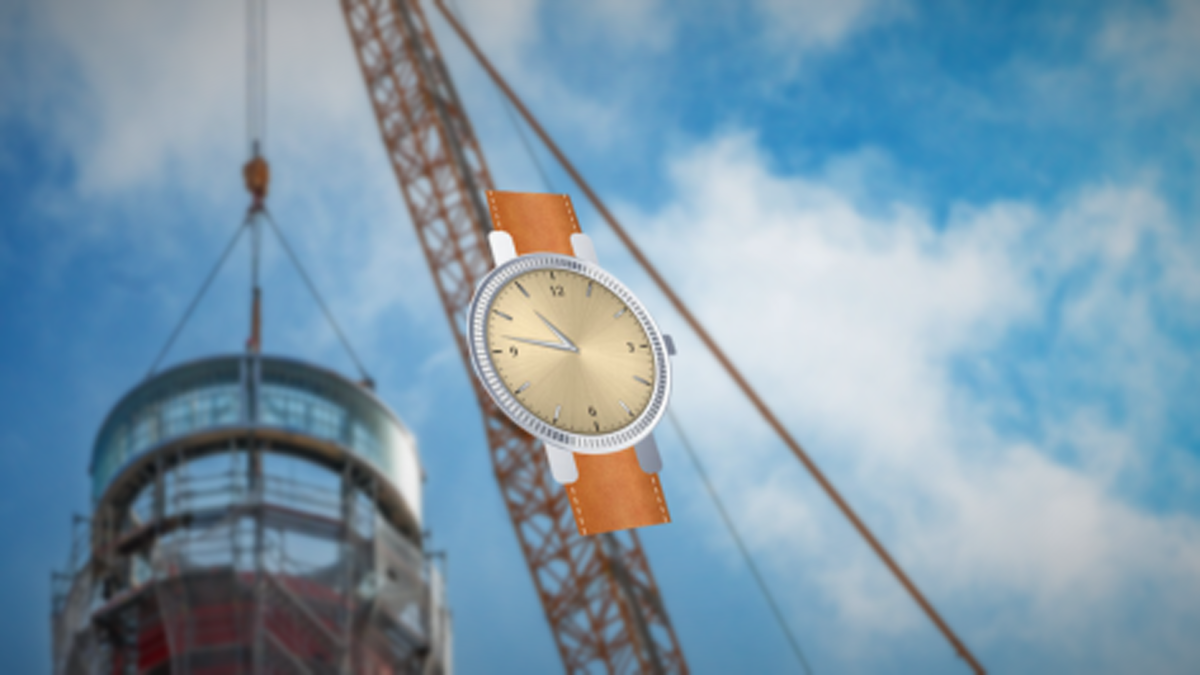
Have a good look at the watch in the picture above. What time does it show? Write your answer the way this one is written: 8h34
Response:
10h47
